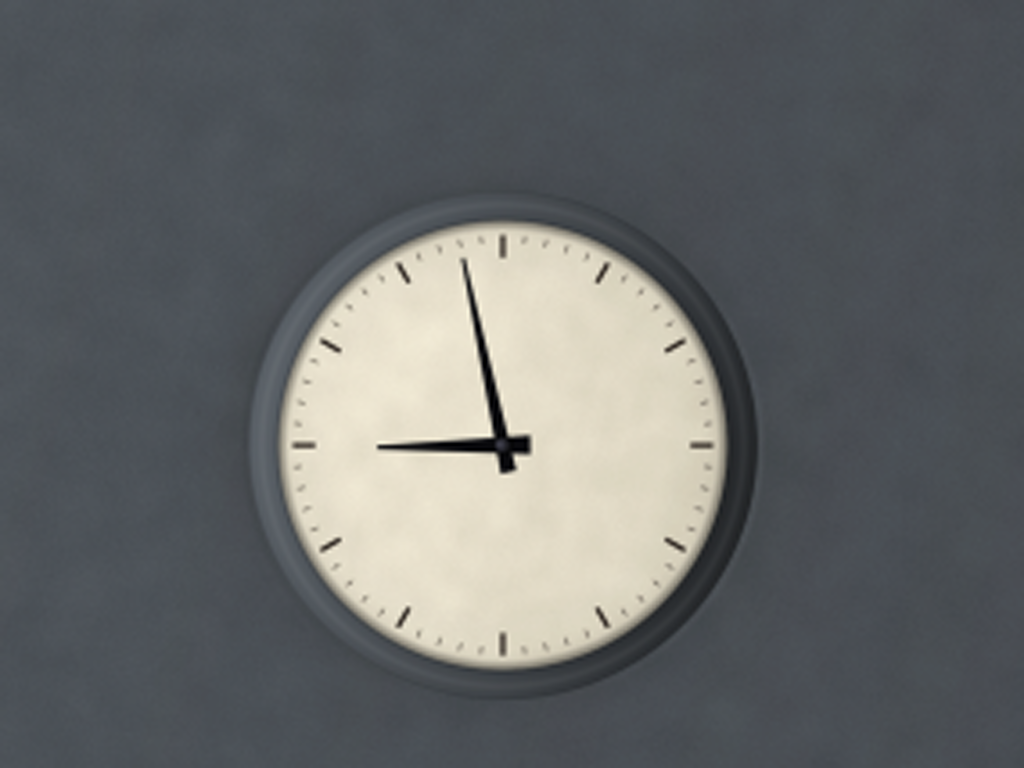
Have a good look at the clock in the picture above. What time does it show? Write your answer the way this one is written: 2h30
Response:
8h58
